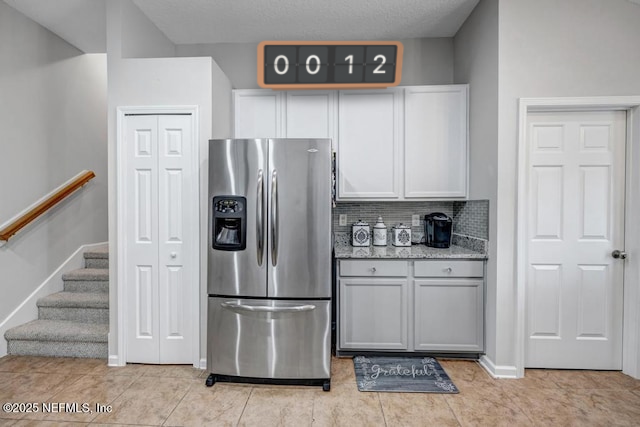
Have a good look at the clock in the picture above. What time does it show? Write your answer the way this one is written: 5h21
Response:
0h12
